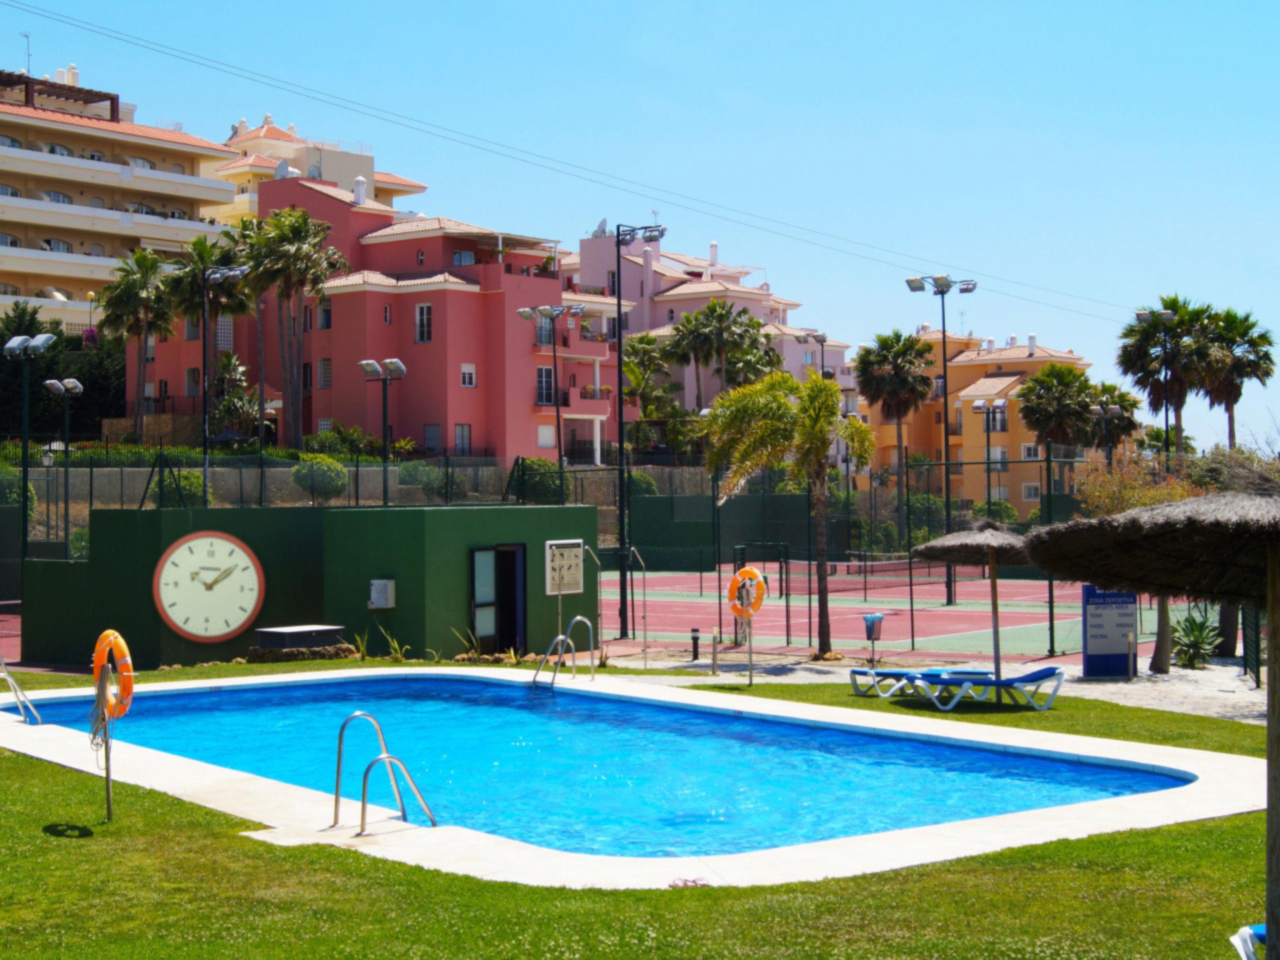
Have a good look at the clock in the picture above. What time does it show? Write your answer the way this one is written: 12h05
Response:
10h08
